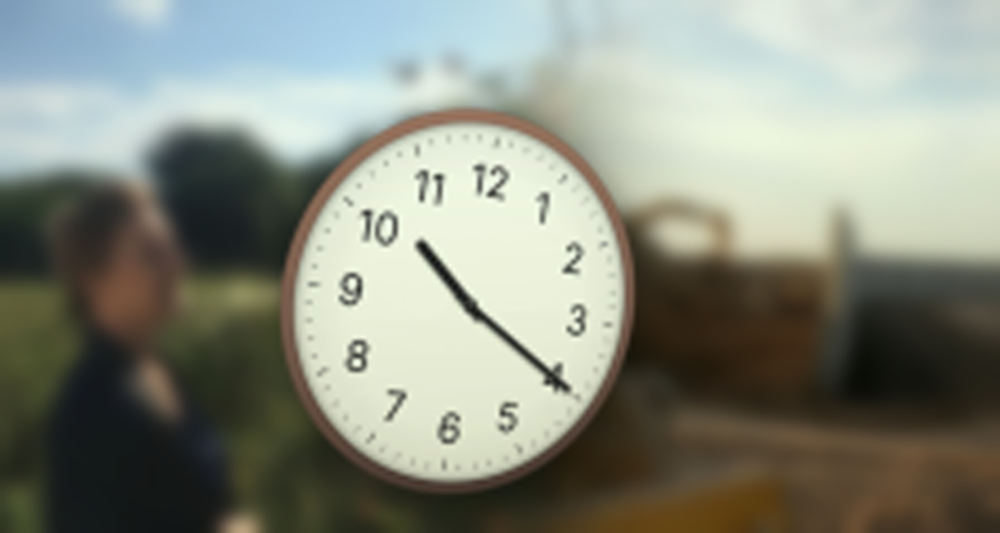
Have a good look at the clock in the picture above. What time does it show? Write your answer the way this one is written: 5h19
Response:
10h20
